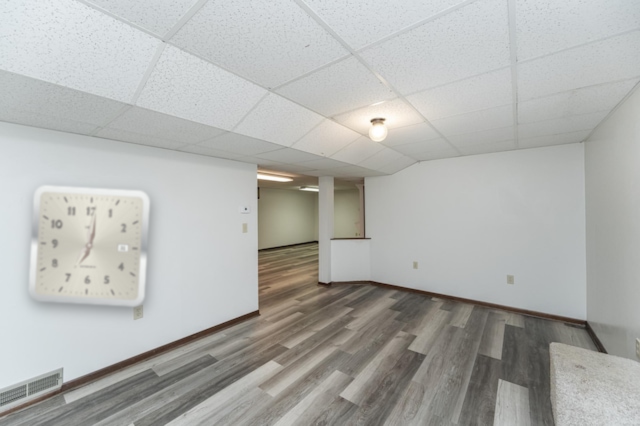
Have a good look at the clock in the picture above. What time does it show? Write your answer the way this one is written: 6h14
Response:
7h01
